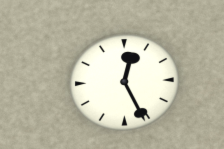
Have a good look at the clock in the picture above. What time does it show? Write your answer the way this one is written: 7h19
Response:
12h26
